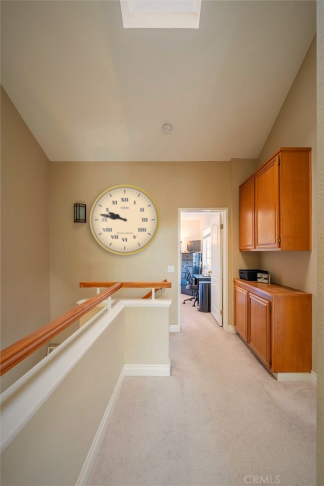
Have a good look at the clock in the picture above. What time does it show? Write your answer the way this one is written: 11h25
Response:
9h47
